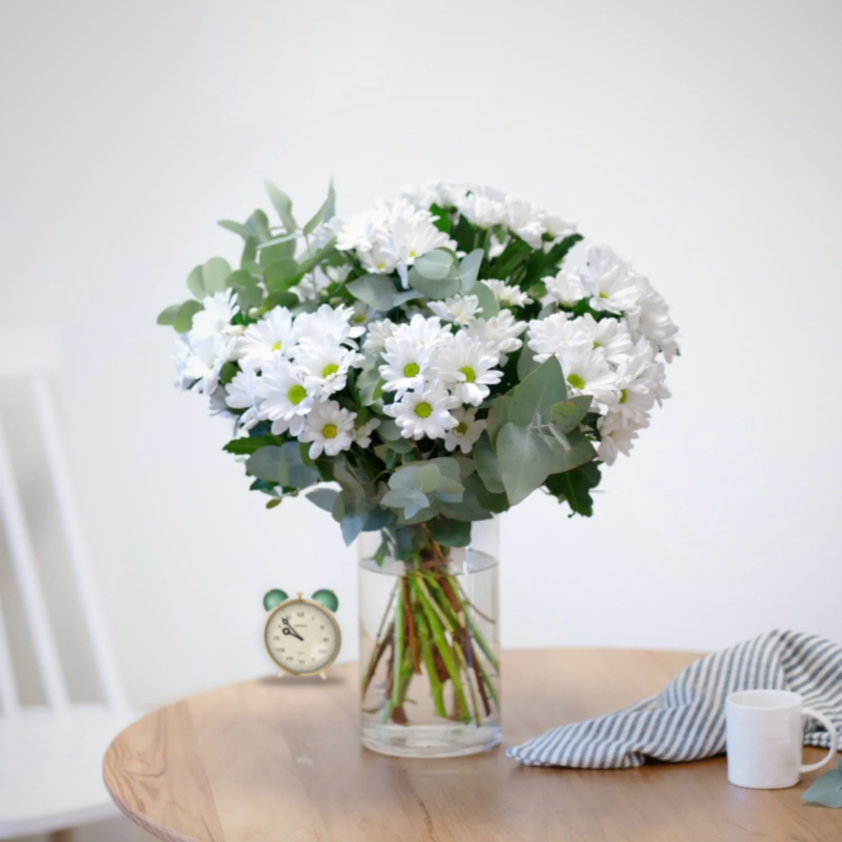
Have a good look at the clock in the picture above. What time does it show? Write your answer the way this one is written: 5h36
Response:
9h53
